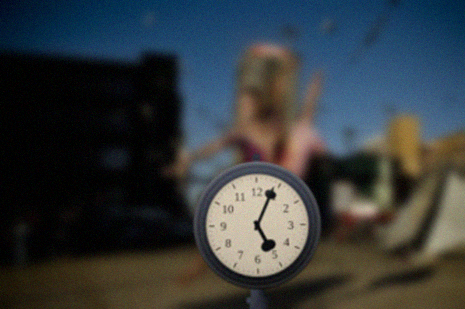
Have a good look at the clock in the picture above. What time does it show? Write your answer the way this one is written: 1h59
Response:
5h04
